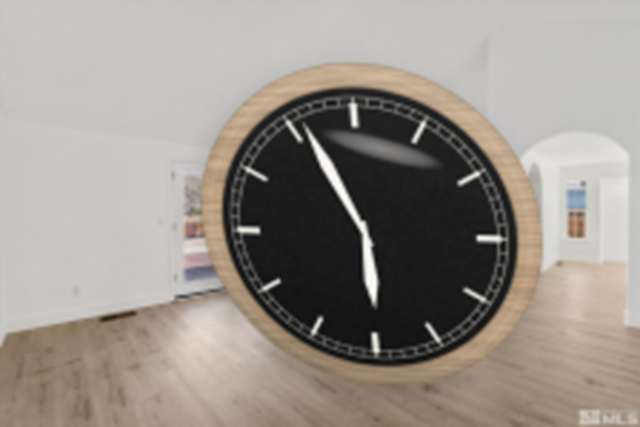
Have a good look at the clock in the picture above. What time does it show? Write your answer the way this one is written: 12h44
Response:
5h56
